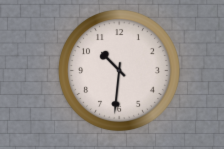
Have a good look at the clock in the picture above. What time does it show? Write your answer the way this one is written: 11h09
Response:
10h31
